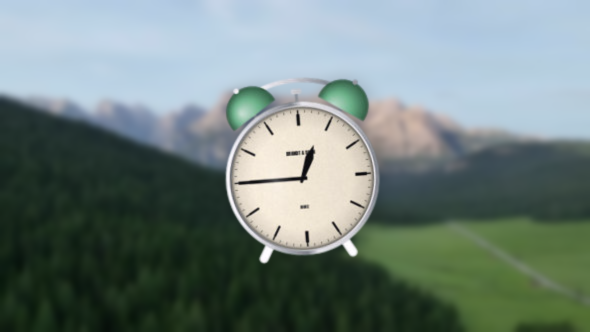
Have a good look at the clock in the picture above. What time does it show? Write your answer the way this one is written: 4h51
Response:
12h45
